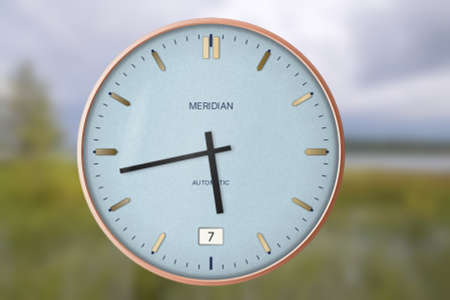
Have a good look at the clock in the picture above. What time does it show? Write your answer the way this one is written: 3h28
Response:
5h43
